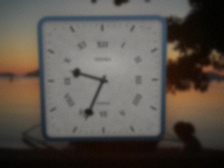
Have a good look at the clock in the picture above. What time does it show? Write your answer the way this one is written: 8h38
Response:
9h34
